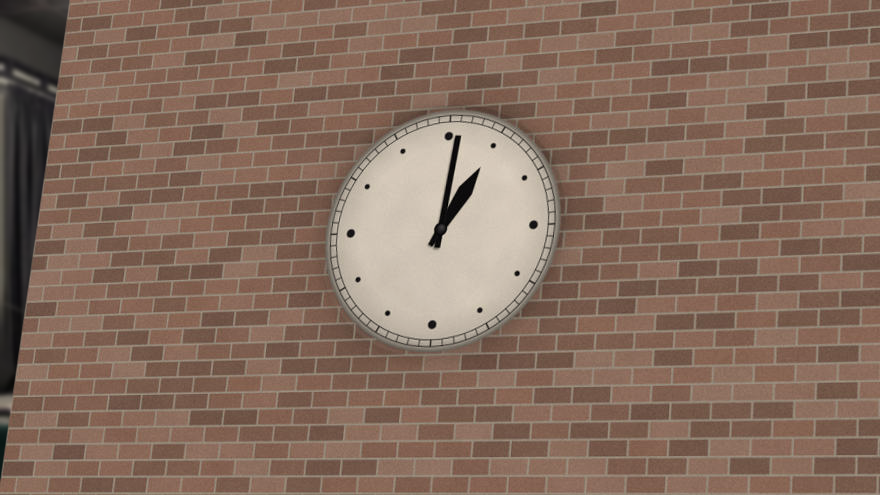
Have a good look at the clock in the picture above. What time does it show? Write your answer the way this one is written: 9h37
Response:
1h01
